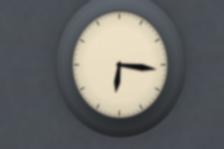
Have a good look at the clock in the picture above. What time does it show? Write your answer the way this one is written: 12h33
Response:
6h16
